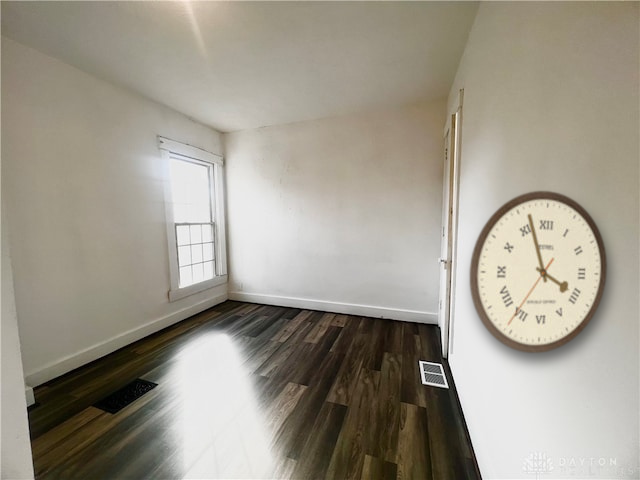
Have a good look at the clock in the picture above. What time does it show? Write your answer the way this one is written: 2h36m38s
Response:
3h56m36s
